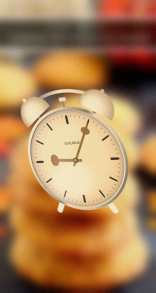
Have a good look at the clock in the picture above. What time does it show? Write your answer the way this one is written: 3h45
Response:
9h05
